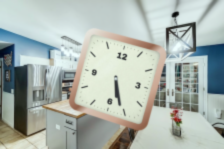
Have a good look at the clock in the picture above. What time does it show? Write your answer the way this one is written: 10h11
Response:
5h26
